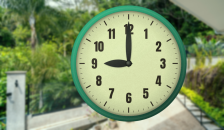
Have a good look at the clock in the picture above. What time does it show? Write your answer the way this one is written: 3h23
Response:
9h00
